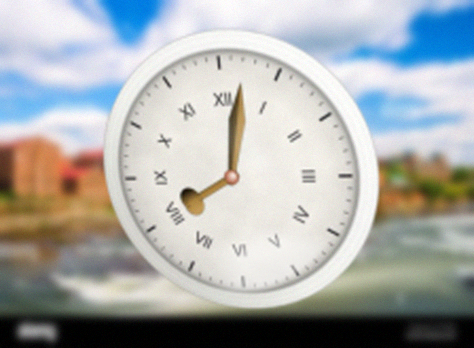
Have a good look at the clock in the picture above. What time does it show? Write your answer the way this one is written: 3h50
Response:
8h02
